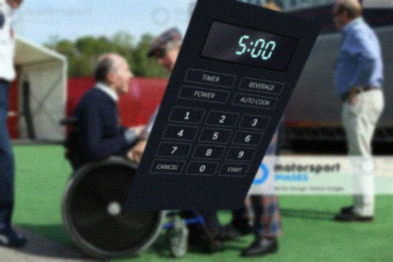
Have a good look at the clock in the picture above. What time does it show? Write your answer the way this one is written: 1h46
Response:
5h00
